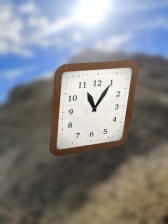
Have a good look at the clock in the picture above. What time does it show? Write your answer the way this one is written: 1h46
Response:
11h05
